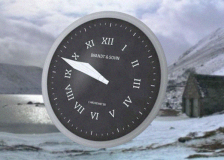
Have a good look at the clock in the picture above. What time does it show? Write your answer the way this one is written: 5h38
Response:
9h48
